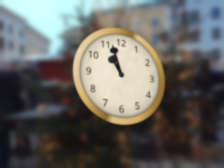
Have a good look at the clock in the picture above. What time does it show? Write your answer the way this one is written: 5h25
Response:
10h57
